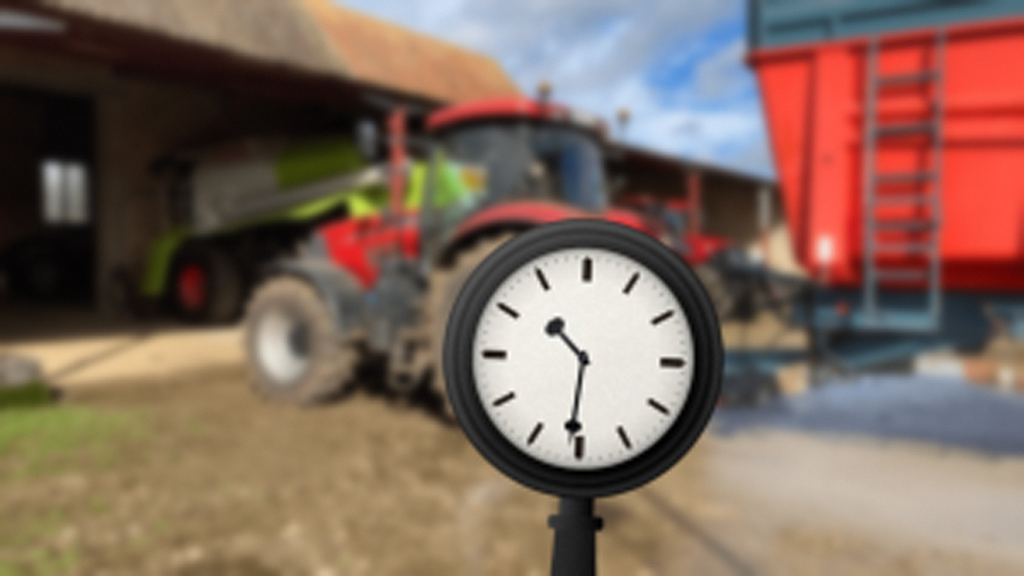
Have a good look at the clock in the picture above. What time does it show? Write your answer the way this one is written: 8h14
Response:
10h31
